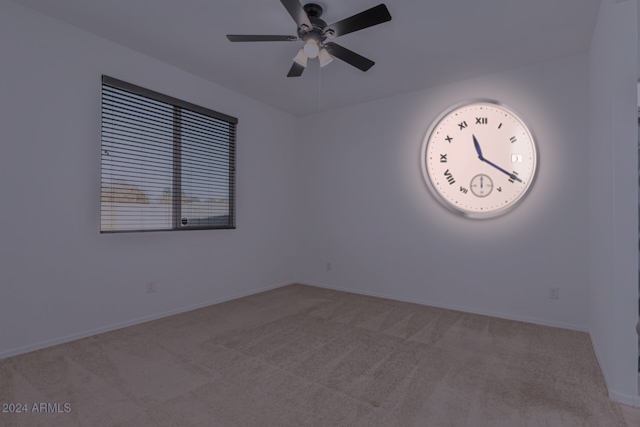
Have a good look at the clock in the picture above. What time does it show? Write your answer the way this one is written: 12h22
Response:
11h20
